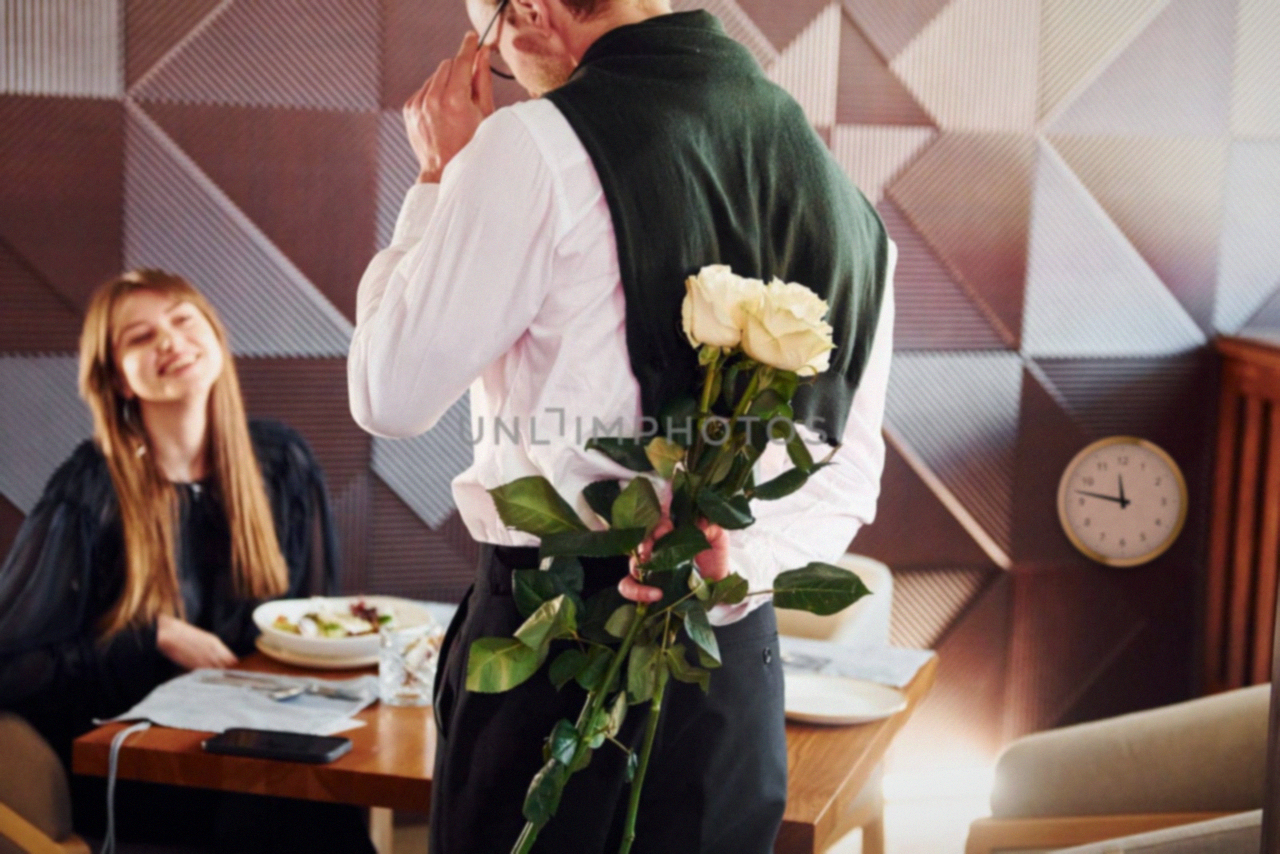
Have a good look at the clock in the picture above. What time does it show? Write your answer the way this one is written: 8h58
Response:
11h47
